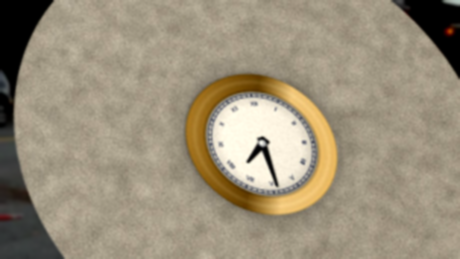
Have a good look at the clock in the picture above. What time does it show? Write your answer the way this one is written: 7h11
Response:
7h29
